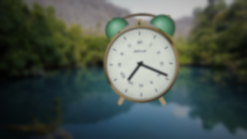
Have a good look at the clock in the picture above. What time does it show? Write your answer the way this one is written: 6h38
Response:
7h19
